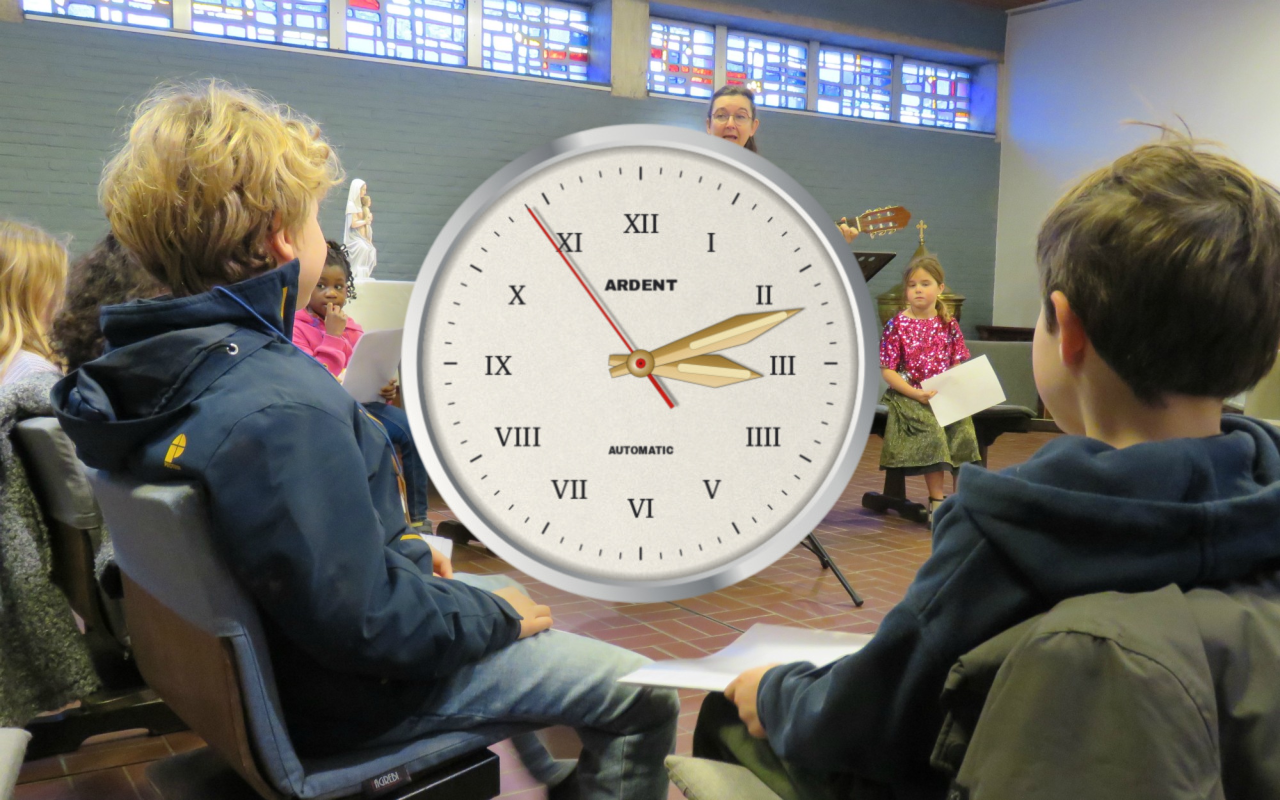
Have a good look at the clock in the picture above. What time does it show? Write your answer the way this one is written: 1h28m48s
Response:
3h11m54s
